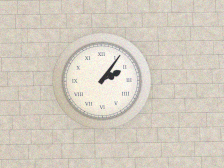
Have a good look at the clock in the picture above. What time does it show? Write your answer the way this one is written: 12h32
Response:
2h06
